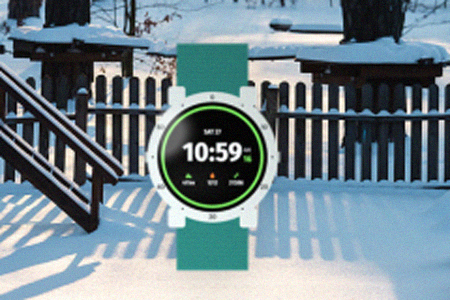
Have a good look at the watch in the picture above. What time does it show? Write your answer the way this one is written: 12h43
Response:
10h59
